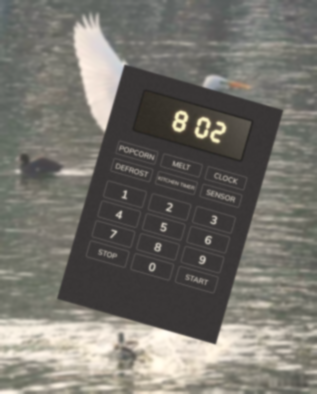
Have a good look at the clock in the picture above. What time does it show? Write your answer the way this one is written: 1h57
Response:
8h02
